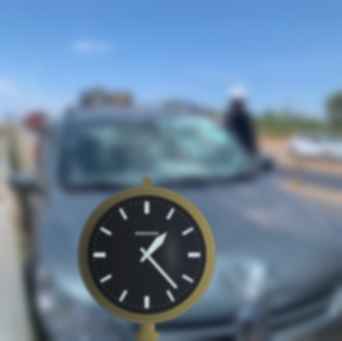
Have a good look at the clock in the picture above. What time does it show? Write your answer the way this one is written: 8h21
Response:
1h23
